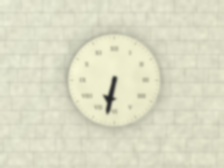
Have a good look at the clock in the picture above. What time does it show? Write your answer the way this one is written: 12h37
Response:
6h32
